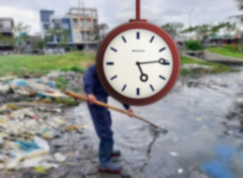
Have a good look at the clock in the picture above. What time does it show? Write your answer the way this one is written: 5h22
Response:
5h14
